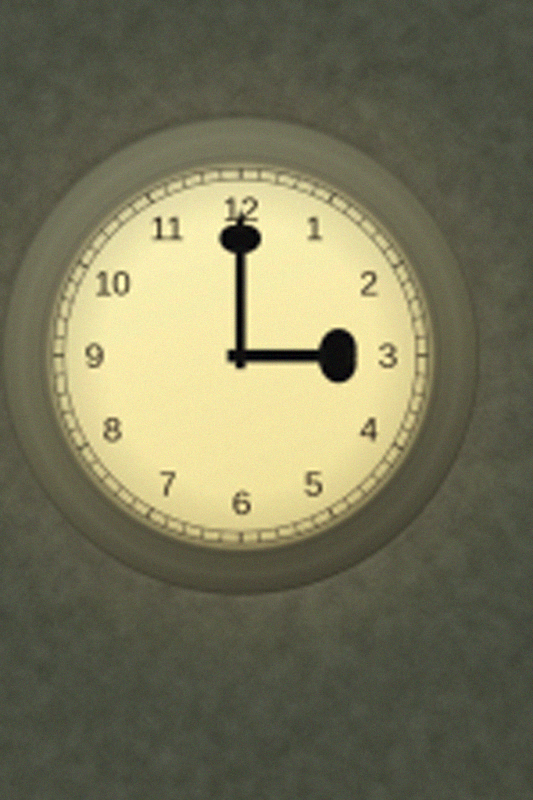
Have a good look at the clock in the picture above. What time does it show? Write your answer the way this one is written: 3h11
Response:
3h00
